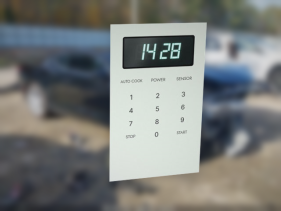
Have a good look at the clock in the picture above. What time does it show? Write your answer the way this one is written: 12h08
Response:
14h28
